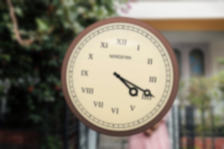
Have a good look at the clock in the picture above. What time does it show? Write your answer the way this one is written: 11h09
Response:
4h19
